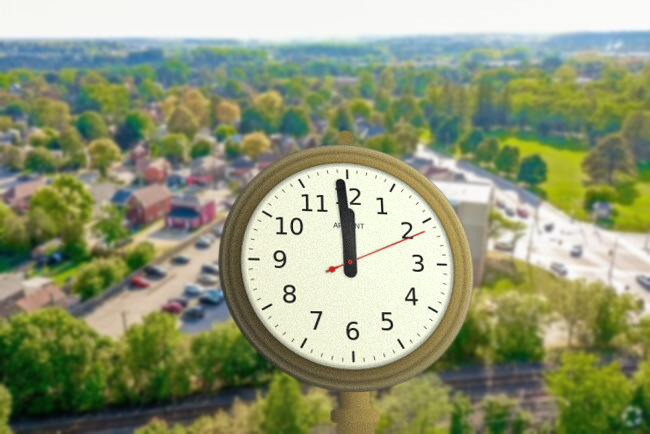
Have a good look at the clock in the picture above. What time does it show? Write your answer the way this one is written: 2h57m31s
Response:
11h59m11s
